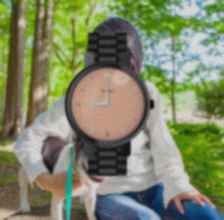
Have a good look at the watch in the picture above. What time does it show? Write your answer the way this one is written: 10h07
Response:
9h00
